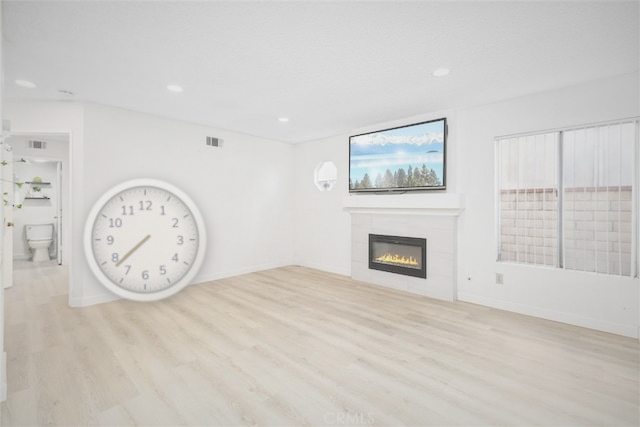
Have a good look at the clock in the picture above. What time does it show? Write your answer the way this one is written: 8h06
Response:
7h38
